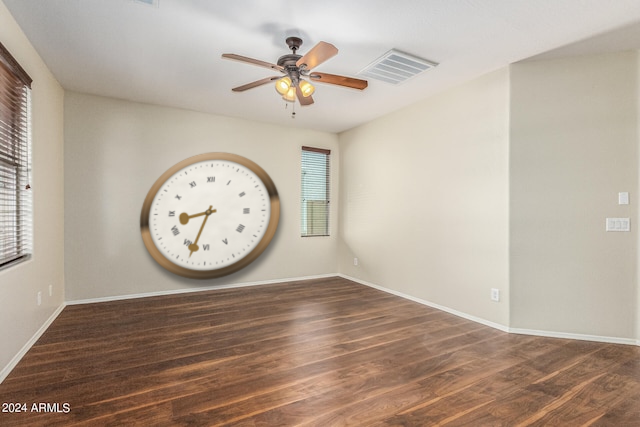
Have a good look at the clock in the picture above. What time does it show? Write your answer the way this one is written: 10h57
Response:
8h33
